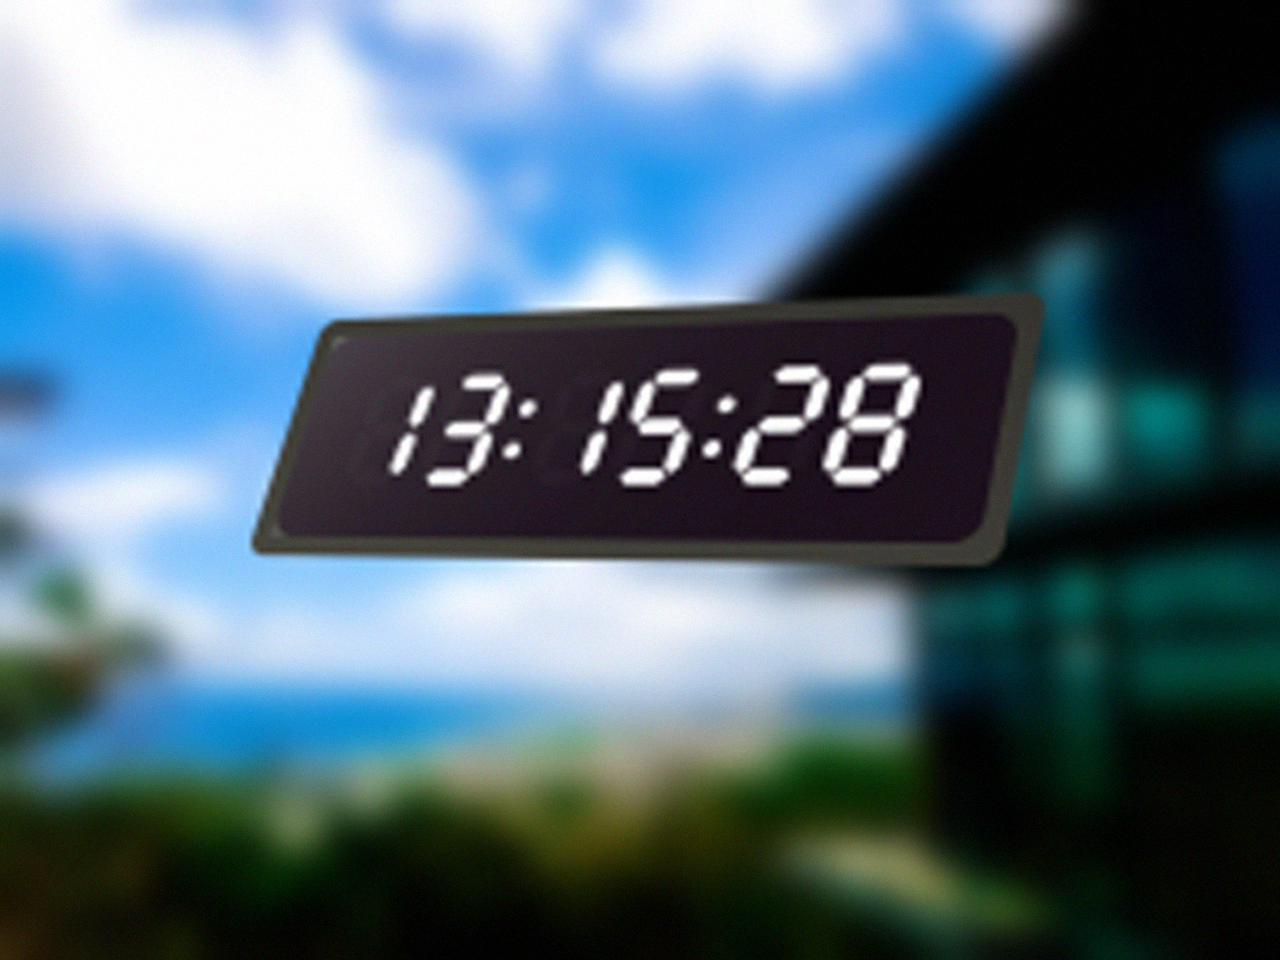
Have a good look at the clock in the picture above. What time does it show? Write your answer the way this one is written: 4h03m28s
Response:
13h15m28s
